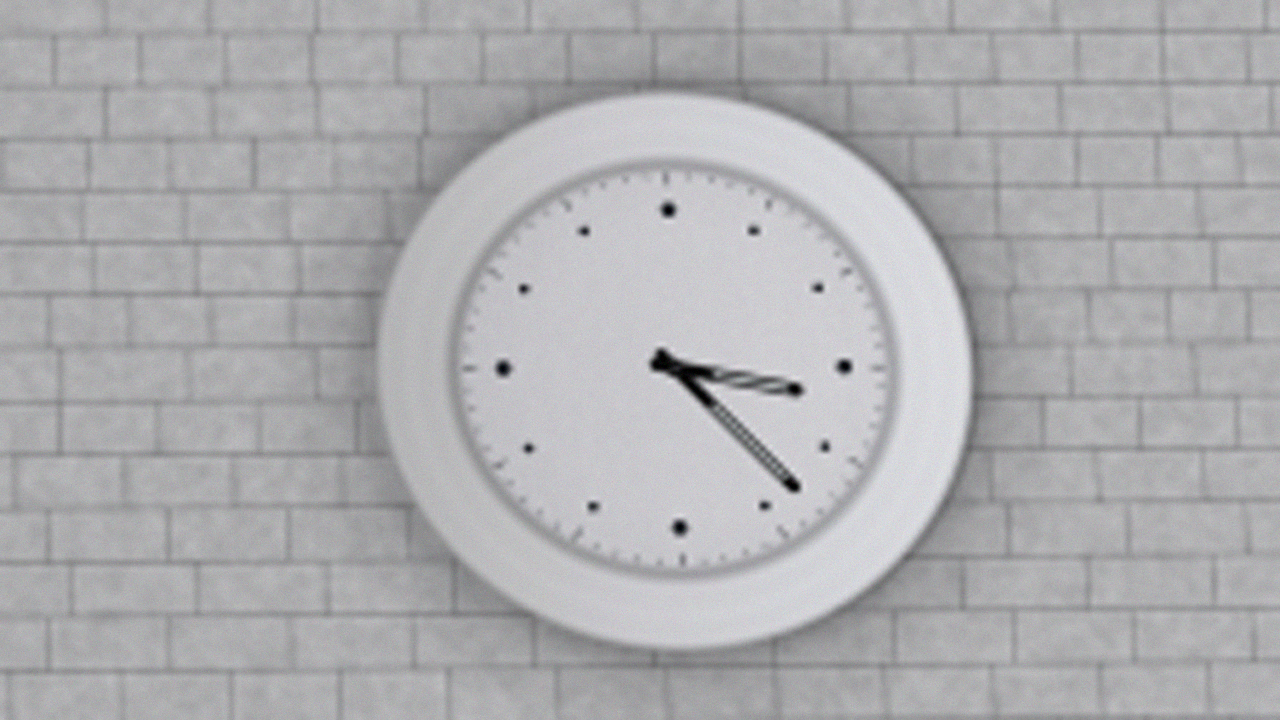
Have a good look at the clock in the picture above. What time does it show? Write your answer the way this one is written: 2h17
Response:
3h23
